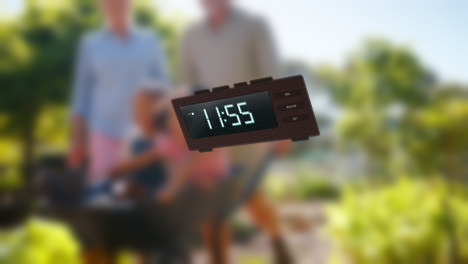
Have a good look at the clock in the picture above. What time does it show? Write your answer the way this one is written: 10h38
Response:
11h55
